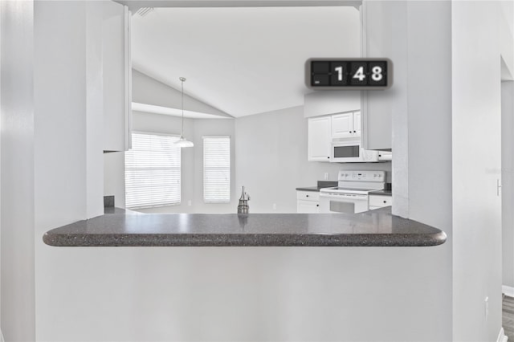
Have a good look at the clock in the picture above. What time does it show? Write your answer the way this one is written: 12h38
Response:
1h48
